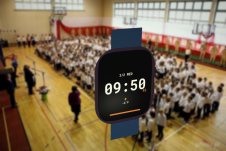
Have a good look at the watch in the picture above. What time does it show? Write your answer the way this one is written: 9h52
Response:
9h50
